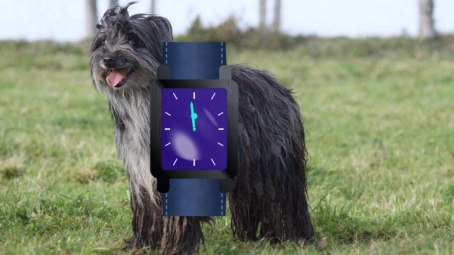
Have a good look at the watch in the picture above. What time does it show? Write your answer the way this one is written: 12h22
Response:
11h59
